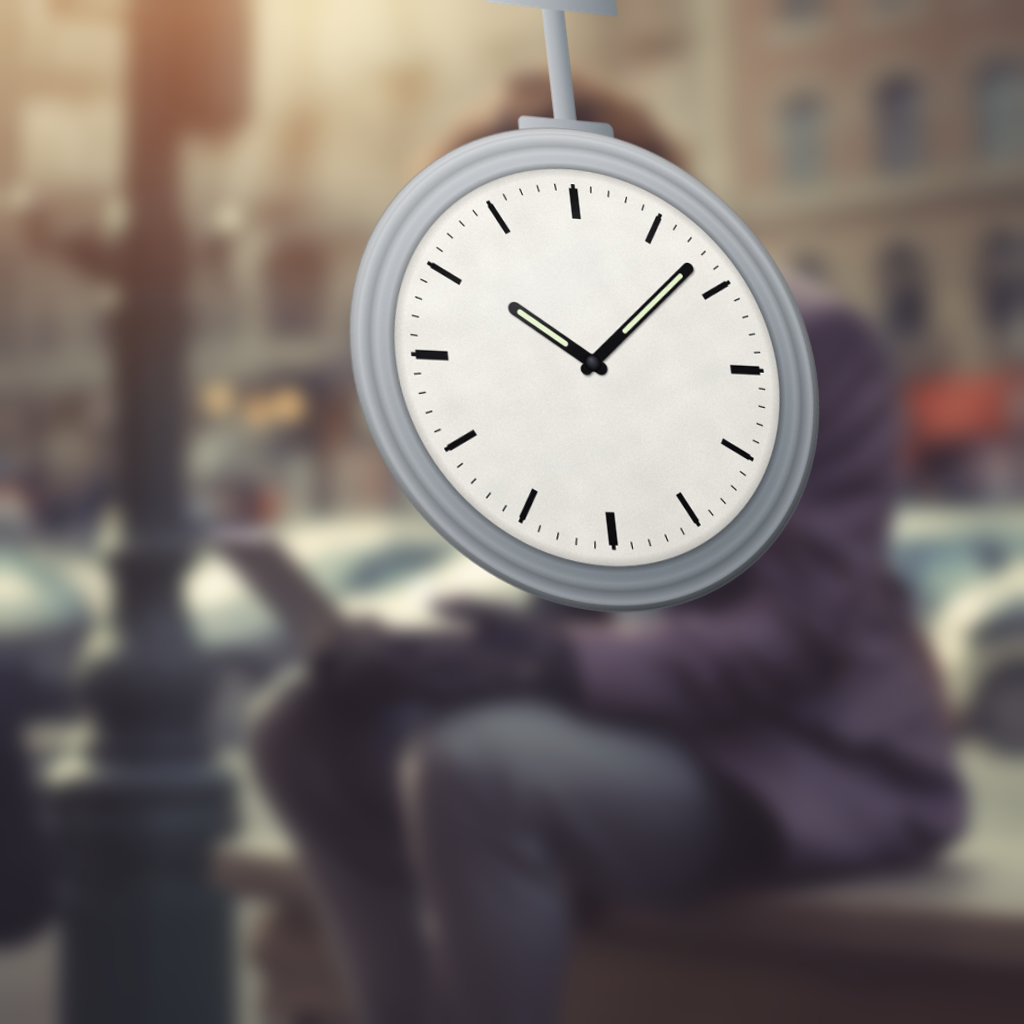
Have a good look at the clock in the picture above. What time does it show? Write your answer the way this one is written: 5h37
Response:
10h08
